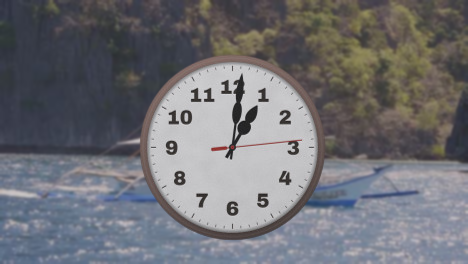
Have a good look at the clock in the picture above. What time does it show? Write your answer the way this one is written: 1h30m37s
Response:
1h01m14s
